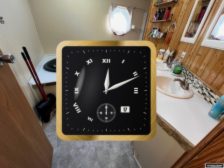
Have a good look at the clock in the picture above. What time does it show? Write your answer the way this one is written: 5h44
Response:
12h11
